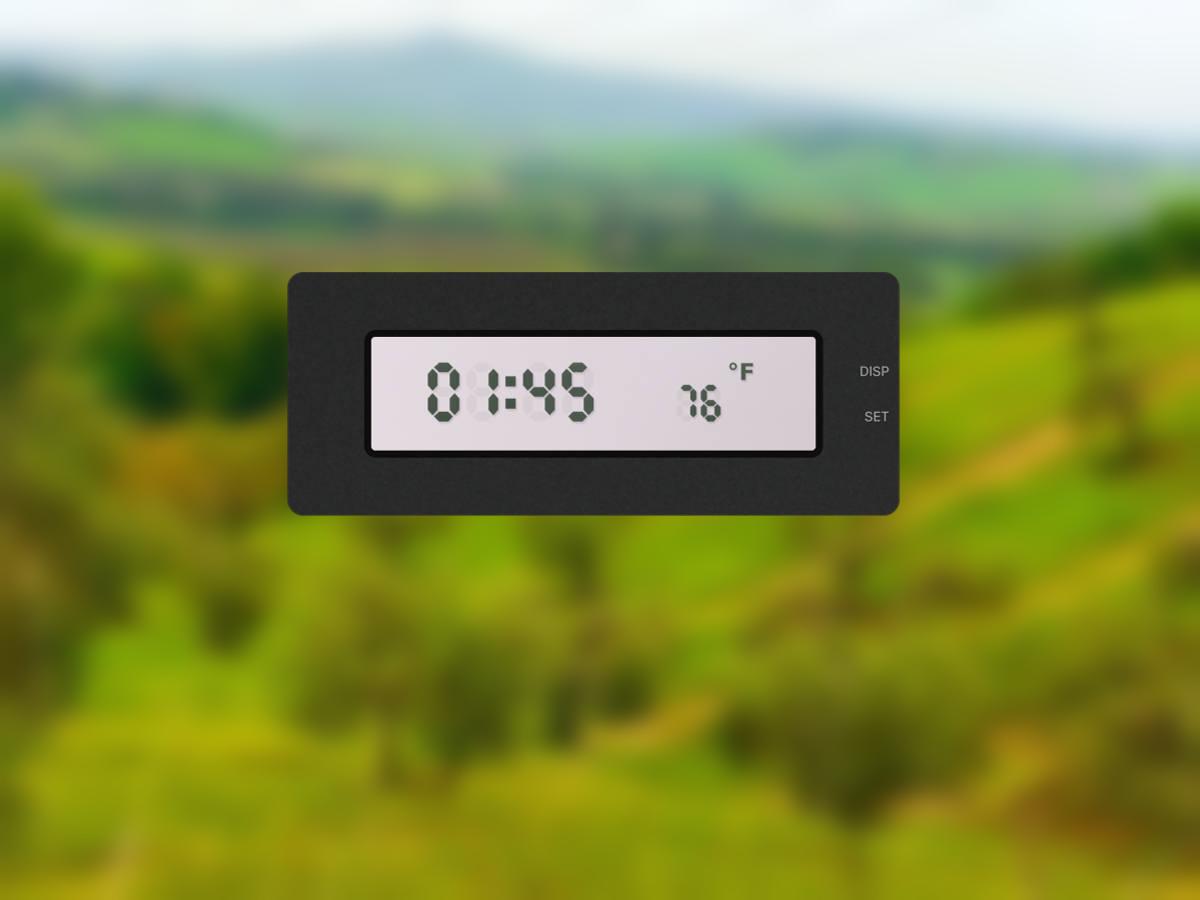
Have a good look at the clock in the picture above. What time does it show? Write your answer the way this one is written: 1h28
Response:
1h45
